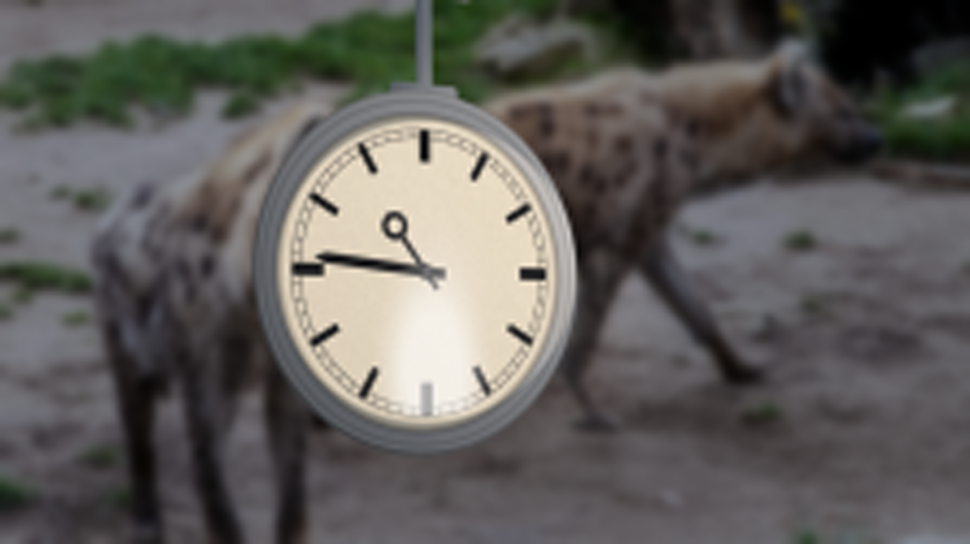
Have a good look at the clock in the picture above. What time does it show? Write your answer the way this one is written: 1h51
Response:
10h46
